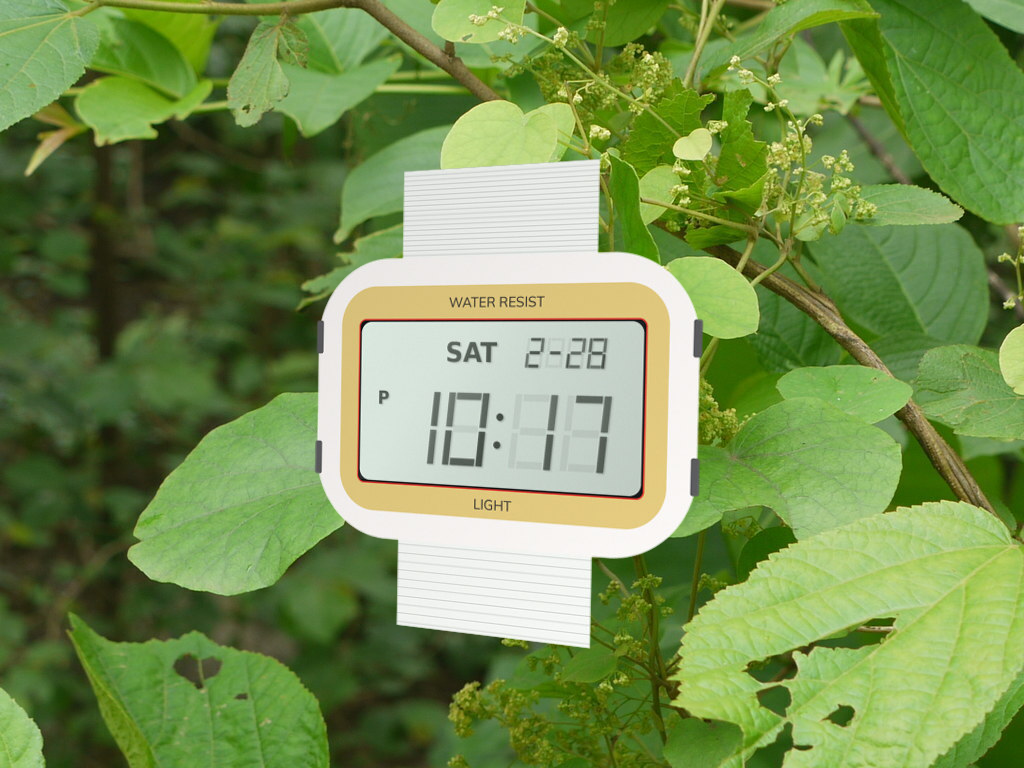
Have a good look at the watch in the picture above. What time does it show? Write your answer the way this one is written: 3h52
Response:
10h17
